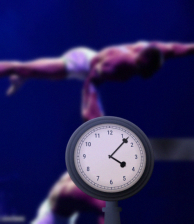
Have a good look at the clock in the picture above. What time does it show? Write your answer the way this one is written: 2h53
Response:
4h07
